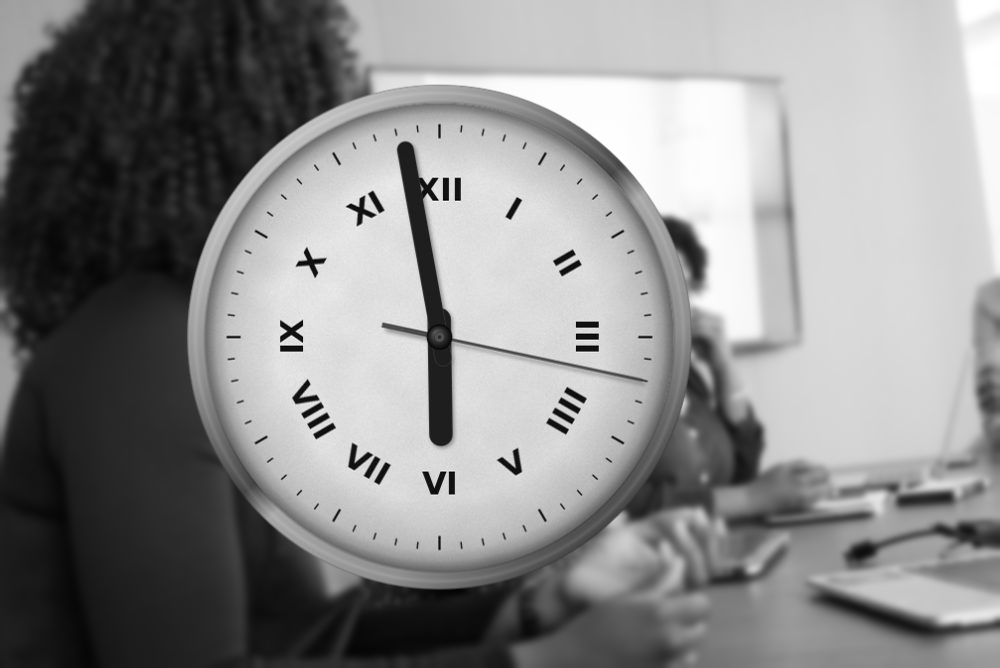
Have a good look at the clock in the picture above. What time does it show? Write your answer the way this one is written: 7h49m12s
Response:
5h58m17s
